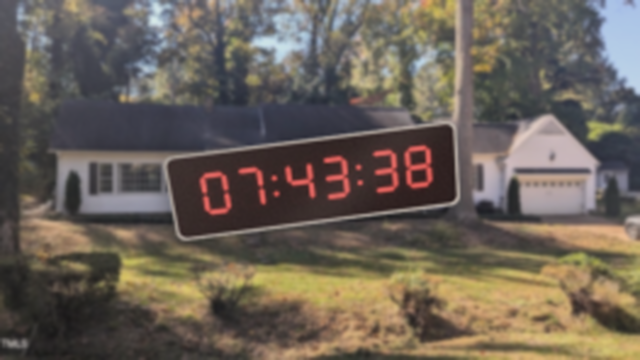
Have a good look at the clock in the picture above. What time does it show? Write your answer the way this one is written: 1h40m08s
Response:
7h43m38s
